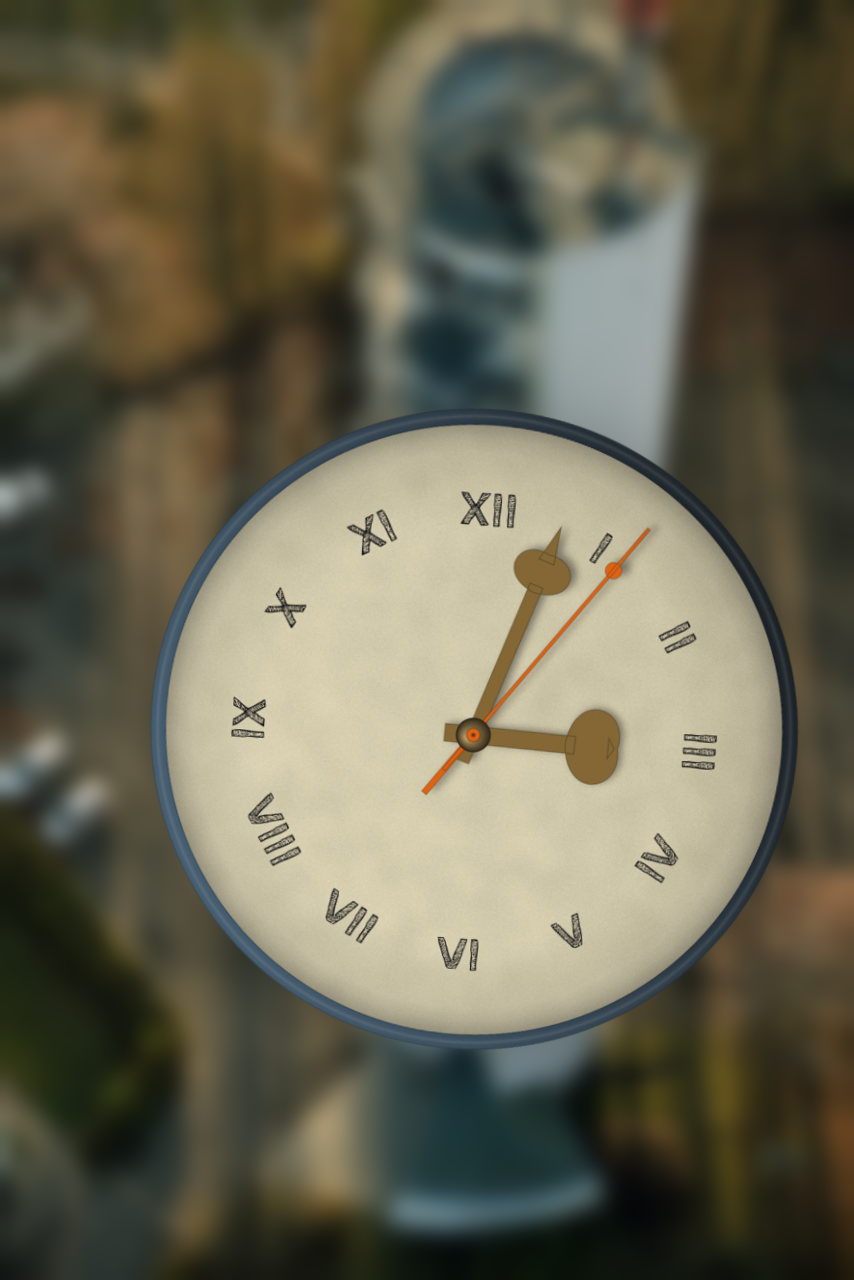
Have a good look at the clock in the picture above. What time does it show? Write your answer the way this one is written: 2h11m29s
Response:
3h03m06s
